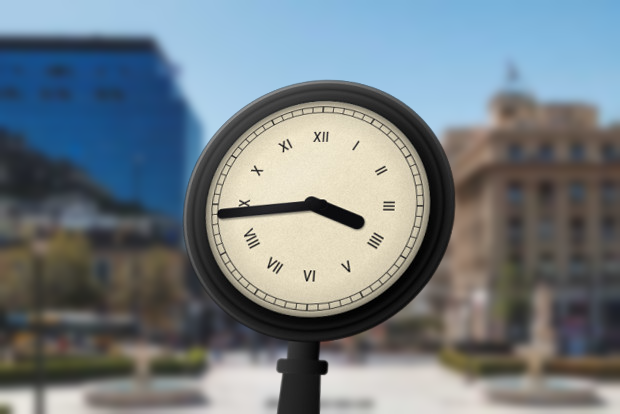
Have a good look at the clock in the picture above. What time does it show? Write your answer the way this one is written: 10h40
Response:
3h44
